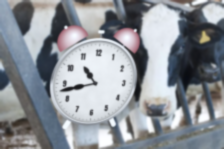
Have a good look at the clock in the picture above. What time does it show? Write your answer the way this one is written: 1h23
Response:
10h43
